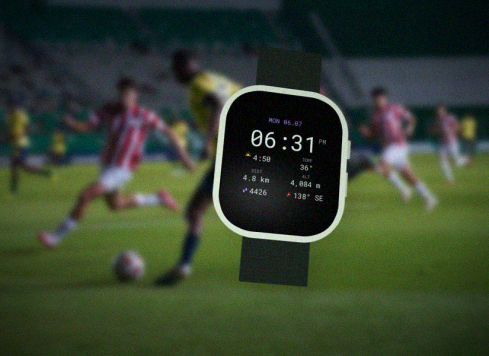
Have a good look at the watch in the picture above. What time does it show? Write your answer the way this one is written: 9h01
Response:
6h31
